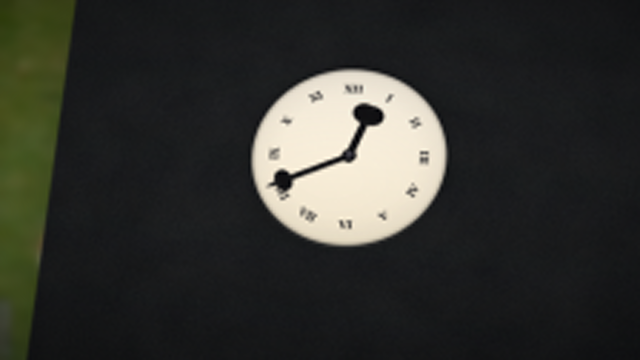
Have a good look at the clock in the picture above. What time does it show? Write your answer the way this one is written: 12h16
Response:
12h41
